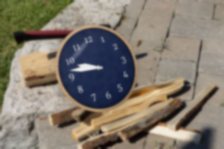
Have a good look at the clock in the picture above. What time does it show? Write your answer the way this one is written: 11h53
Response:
9h47
